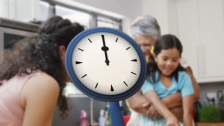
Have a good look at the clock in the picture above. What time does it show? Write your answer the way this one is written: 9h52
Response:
12h00
